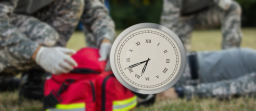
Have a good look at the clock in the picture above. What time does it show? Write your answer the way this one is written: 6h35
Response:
6h41
